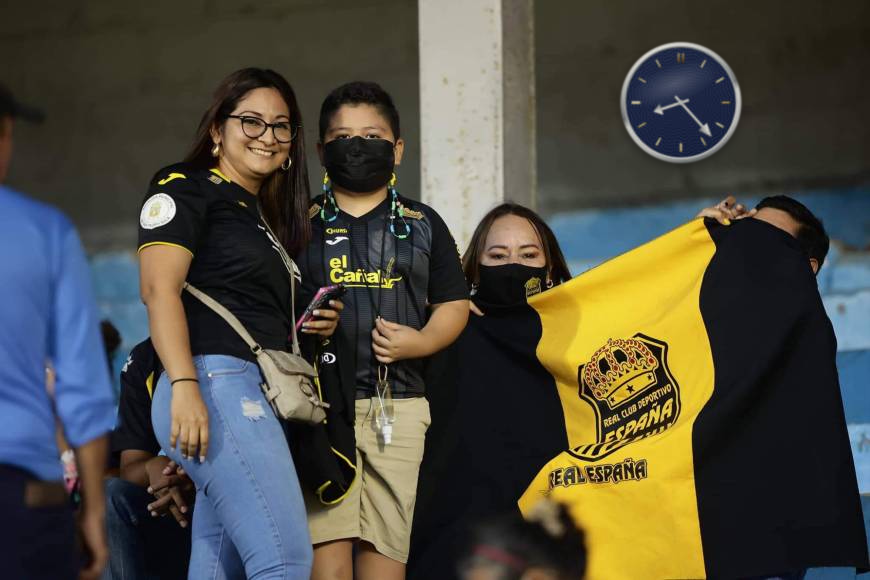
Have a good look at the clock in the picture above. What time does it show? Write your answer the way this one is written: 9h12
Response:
8h23
